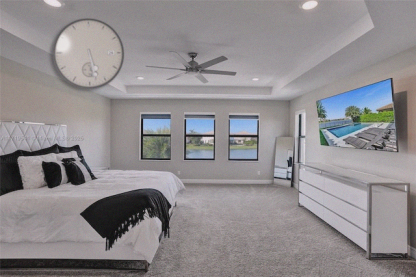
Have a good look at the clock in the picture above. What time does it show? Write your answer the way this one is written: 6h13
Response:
5h28
